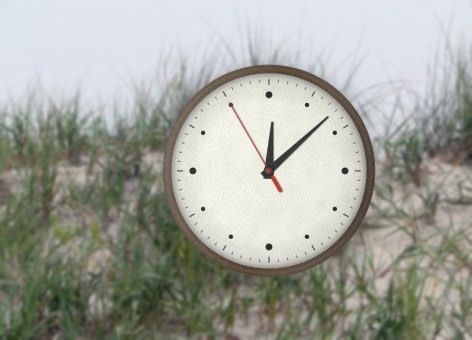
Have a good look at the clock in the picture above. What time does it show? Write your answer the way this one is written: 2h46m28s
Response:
12h07m55s
